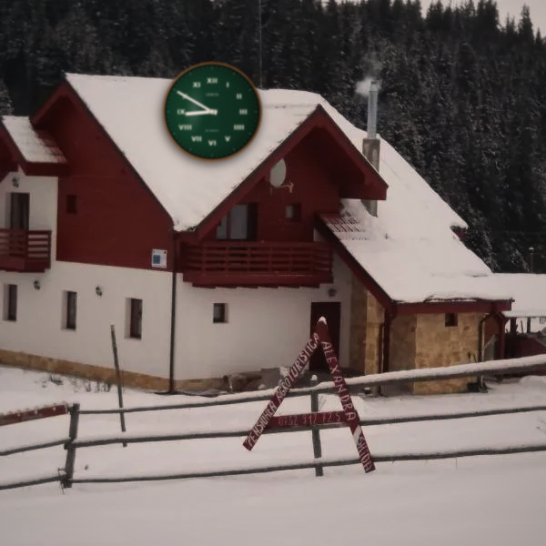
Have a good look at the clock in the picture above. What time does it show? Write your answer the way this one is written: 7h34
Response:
8h50
